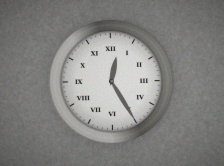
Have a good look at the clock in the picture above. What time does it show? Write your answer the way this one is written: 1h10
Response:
12h25
